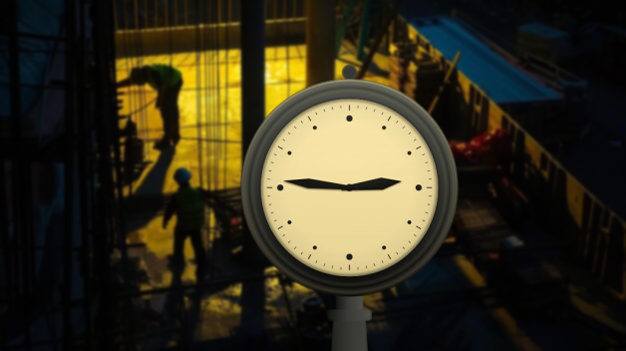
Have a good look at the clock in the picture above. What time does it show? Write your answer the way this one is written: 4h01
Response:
2h46
